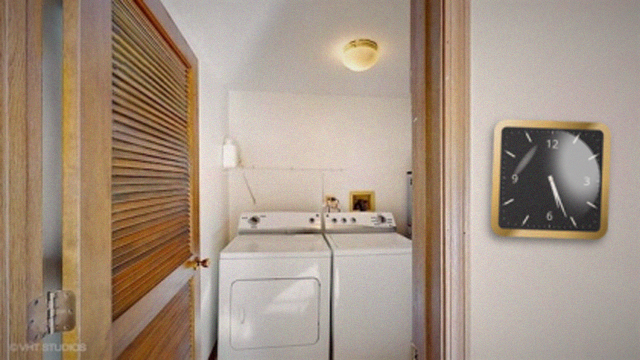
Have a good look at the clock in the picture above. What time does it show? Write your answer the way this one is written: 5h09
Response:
5h26
